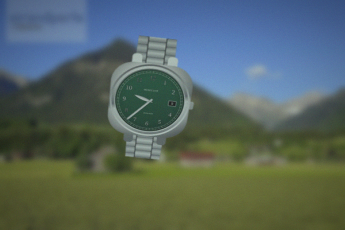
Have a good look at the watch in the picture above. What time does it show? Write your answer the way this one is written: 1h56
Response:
9h37
